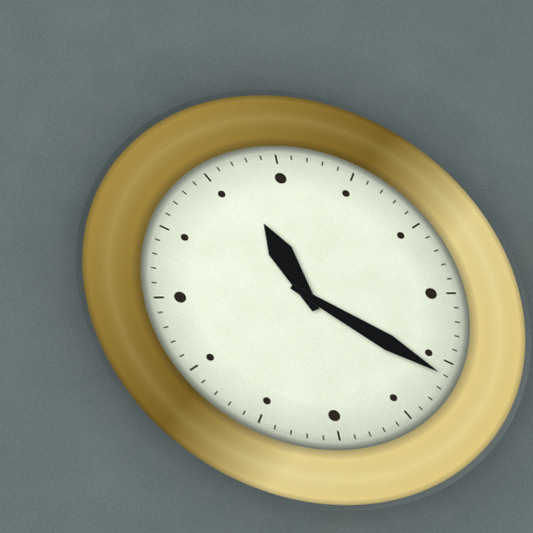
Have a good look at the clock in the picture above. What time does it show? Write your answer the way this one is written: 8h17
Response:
11h21
